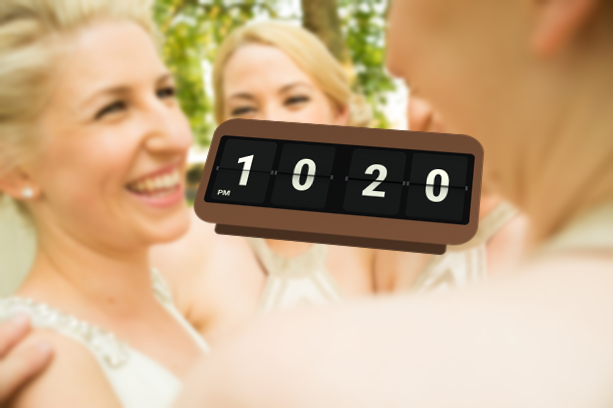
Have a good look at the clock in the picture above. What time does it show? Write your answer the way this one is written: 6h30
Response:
10h20
